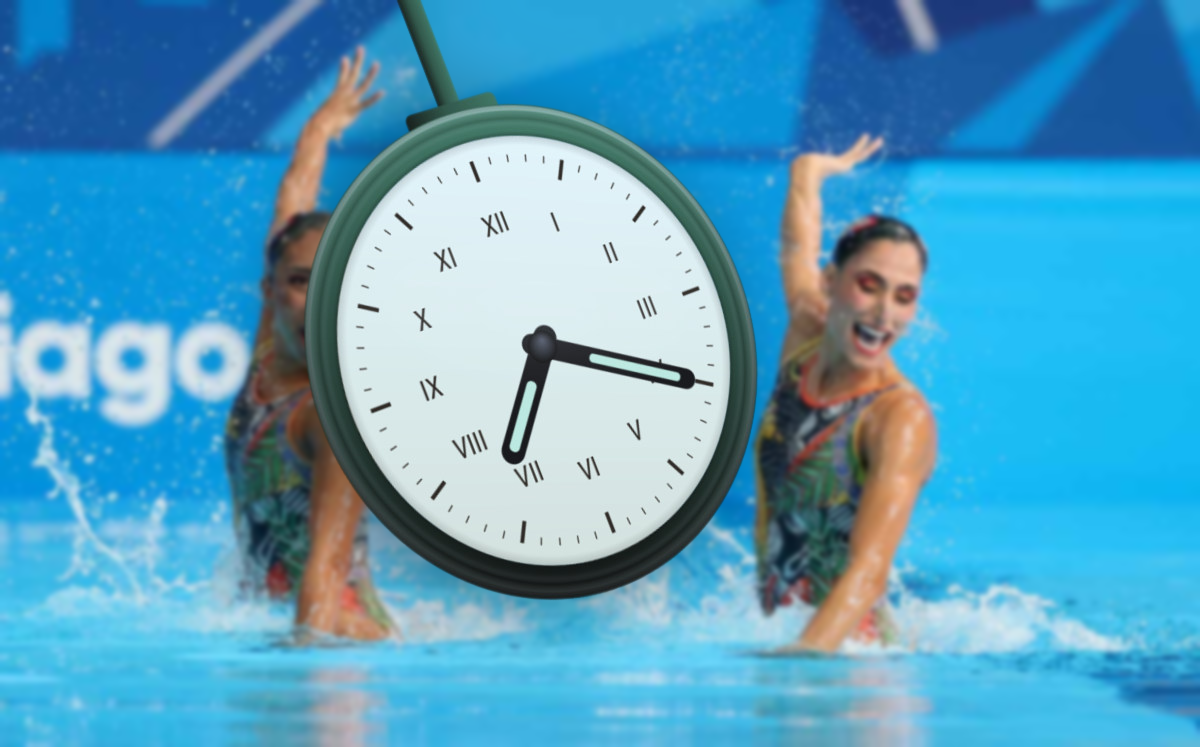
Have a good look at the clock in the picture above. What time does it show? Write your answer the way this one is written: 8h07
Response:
7h20
